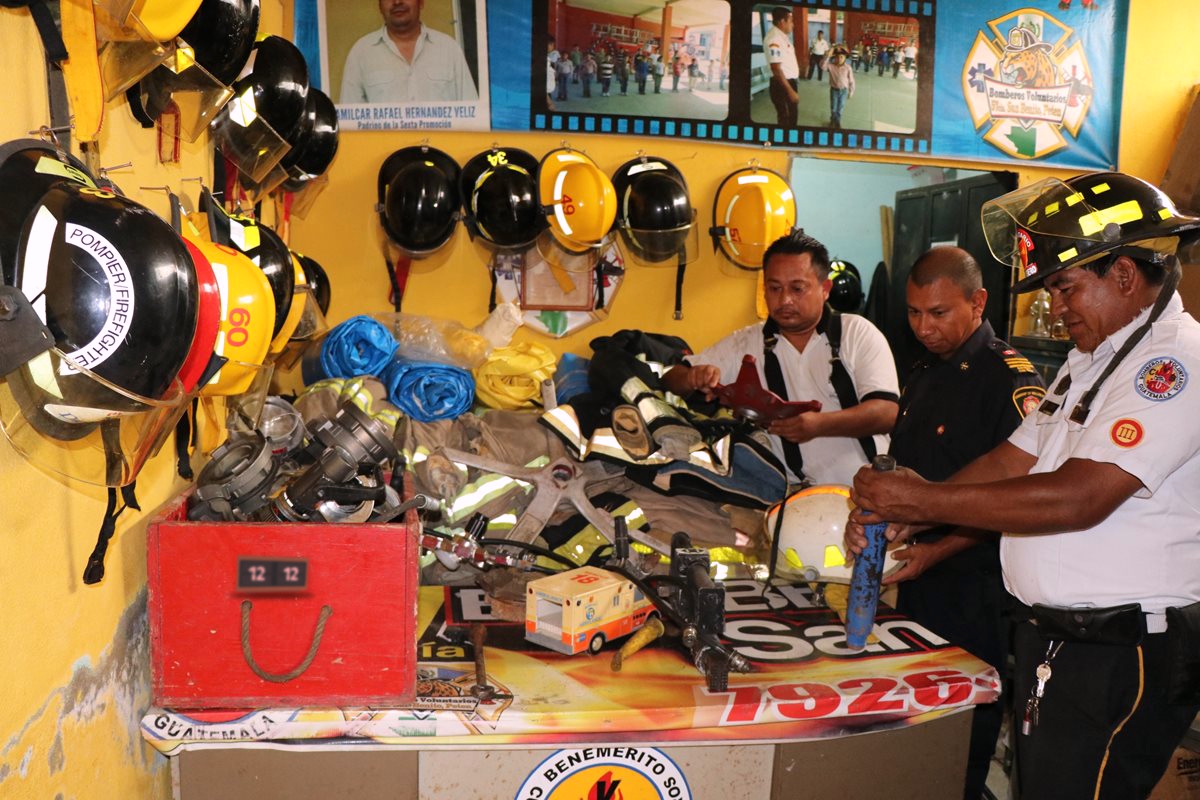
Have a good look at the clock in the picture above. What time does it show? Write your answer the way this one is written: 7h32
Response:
12h12
